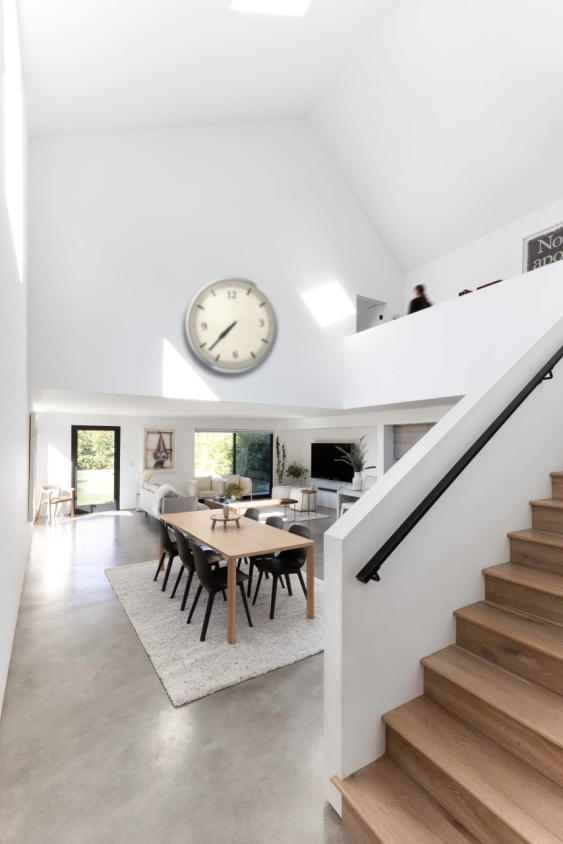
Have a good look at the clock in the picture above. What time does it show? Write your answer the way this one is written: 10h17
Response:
7h38
